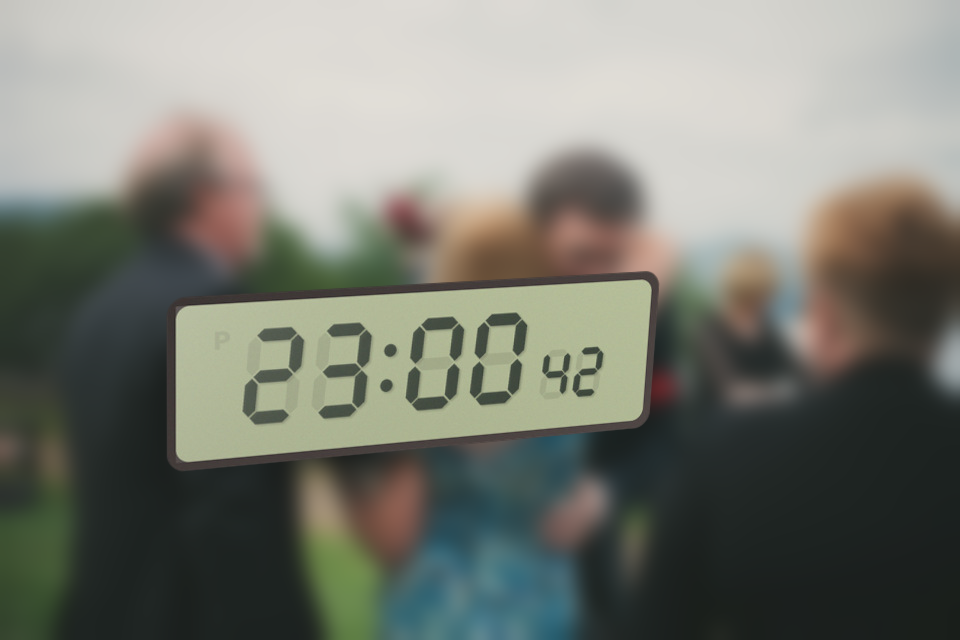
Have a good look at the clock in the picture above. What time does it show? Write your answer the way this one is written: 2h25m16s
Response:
23h00m42s
